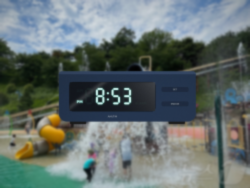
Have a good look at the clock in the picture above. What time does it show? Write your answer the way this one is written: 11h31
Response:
8h53
